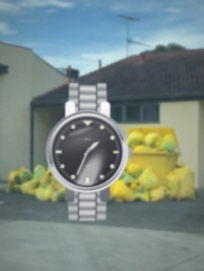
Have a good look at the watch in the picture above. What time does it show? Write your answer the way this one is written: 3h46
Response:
1h34
